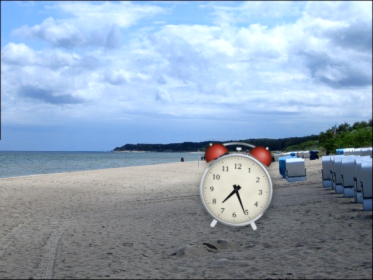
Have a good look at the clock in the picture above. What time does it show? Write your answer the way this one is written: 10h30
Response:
7h26
